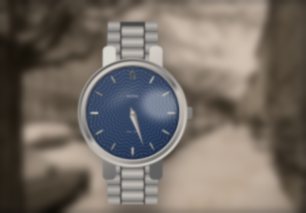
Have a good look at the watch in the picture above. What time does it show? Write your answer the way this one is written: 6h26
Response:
5h27
